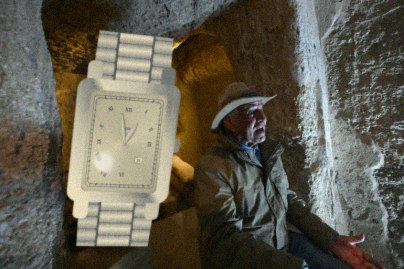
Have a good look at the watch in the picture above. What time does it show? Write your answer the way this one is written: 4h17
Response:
12h58
